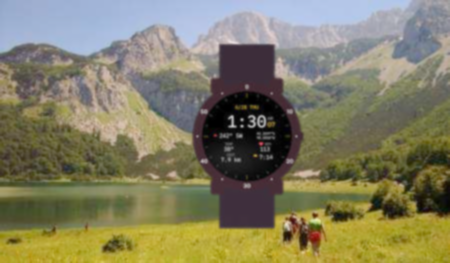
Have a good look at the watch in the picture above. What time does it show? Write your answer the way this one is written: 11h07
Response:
1h30
